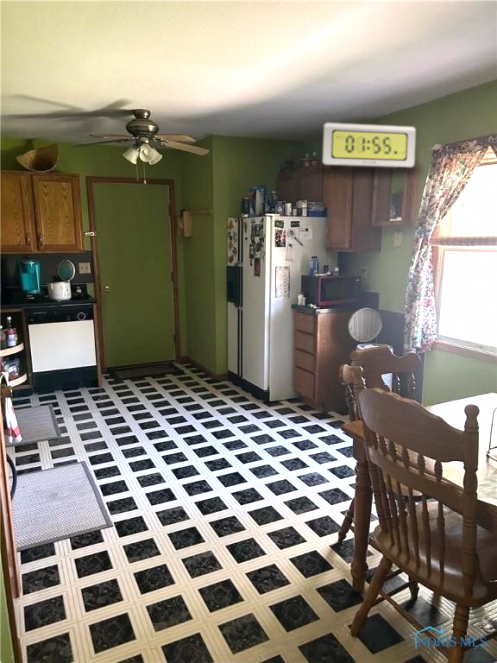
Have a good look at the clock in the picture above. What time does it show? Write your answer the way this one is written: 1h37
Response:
1h55
